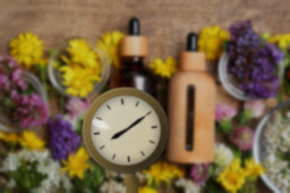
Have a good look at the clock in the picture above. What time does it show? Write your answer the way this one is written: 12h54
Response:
8h10
